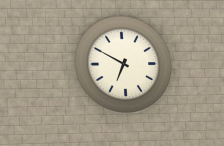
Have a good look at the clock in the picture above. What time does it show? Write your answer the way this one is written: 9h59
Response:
6h50
